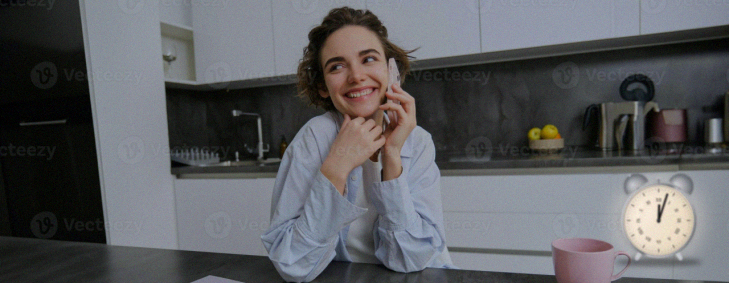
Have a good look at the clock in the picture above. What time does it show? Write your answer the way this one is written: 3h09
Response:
12h03
